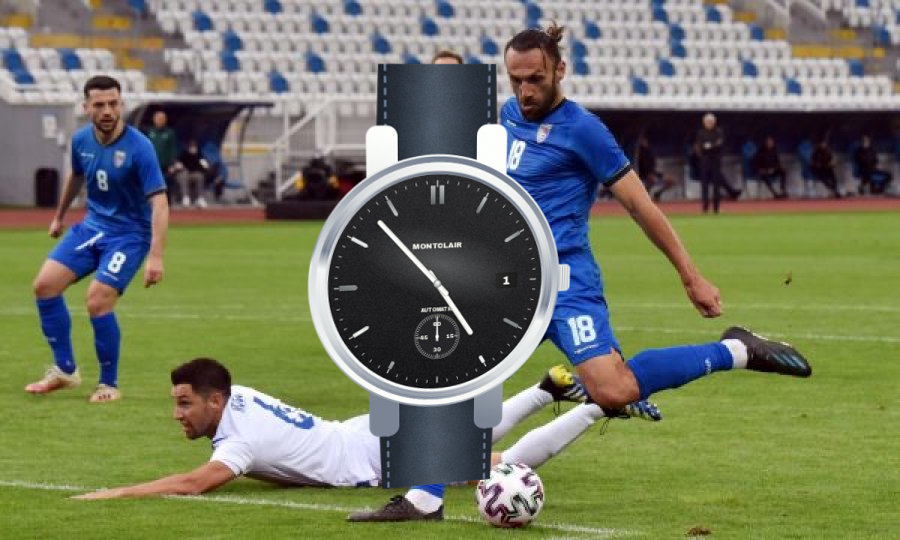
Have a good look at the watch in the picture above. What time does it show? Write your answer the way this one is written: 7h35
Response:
4h53
